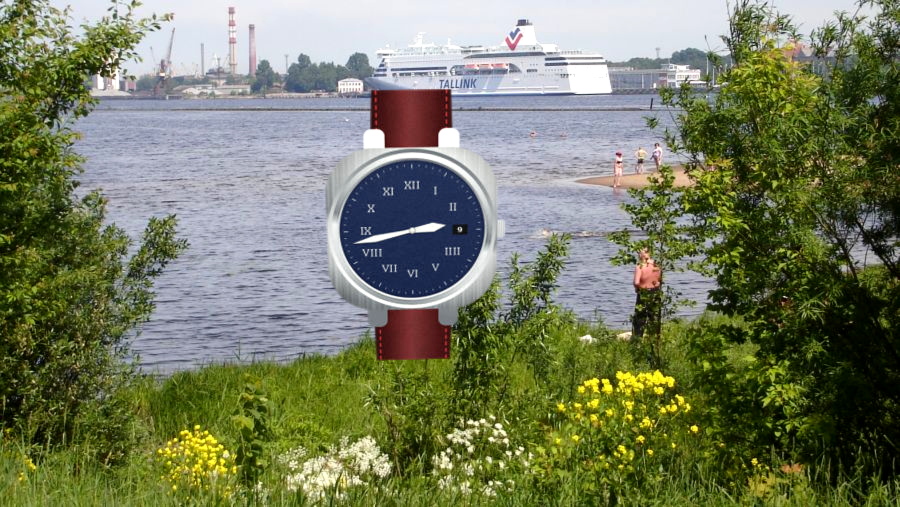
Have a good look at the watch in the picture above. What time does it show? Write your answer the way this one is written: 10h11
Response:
2h43
